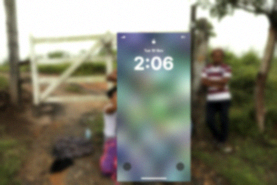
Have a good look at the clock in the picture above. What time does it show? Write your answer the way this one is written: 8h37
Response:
2h06
